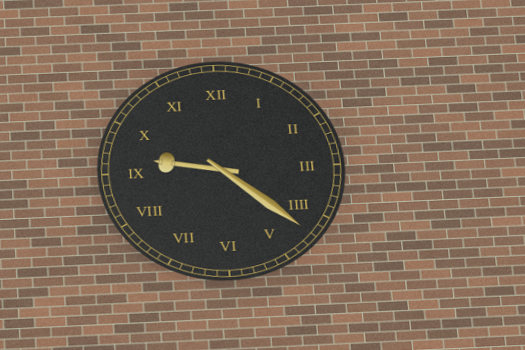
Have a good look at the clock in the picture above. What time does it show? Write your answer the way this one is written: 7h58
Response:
9h22
